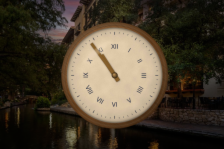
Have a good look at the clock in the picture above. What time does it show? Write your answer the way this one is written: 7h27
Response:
10h54
